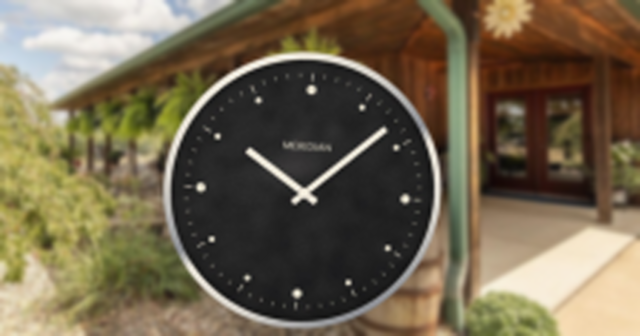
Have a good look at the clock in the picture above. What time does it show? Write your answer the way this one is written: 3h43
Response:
10h08
